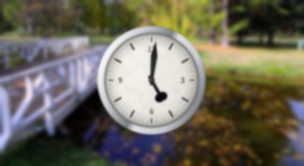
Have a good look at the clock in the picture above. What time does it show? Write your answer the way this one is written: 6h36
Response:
5h01
